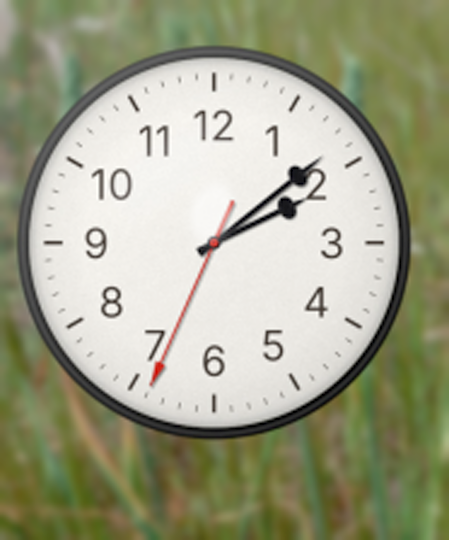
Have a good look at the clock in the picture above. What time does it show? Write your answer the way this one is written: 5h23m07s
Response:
2h08m34s
